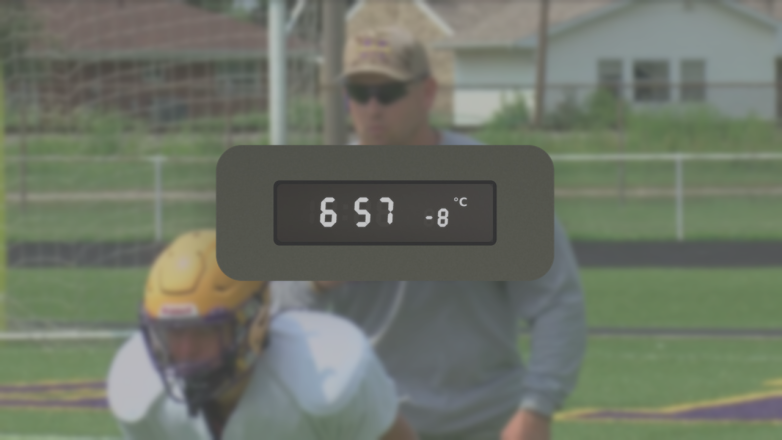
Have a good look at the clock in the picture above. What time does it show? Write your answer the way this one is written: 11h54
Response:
6h57
